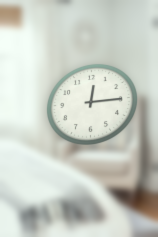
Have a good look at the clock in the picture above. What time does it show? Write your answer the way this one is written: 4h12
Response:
12h15
